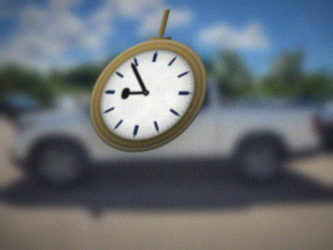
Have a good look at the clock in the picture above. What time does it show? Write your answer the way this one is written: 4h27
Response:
8h54
